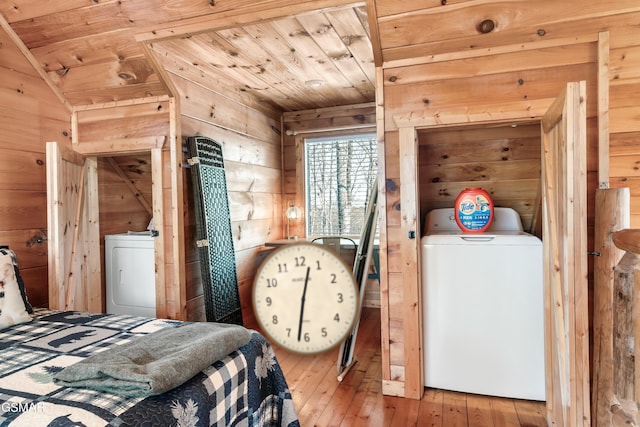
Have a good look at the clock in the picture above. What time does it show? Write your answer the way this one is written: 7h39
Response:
12h32
